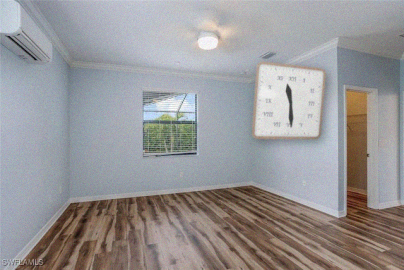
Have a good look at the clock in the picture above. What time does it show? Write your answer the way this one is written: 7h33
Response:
11h29
